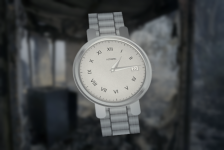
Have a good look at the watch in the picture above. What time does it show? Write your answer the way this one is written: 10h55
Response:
1h14
